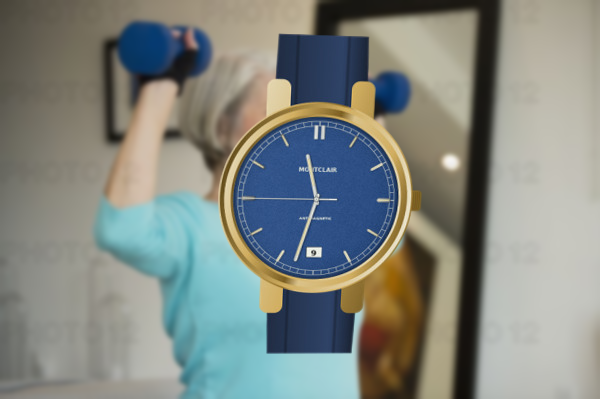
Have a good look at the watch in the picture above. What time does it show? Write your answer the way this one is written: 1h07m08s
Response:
11h32m45s
